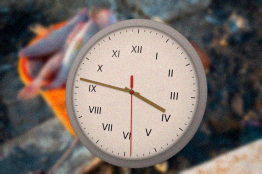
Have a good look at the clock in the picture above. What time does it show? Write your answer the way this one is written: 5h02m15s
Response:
3h46m29s
